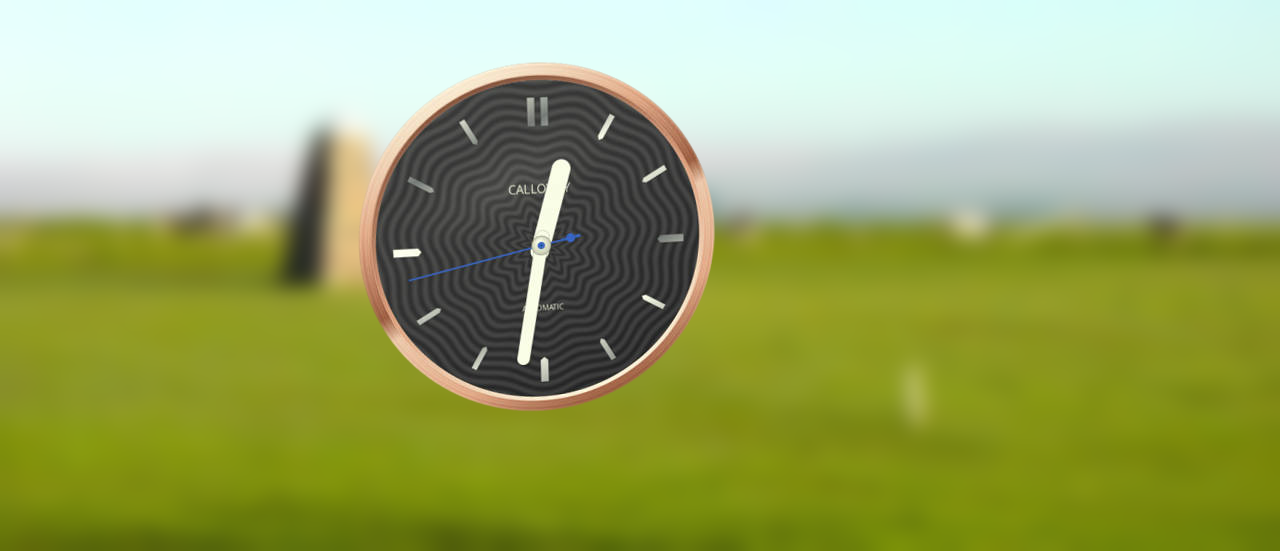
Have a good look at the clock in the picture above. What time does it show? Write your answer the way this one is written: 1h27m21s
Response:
12h31m43s
